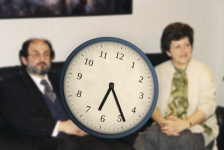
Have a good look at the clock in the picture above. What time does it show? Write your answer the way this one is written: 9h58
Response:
6h24
